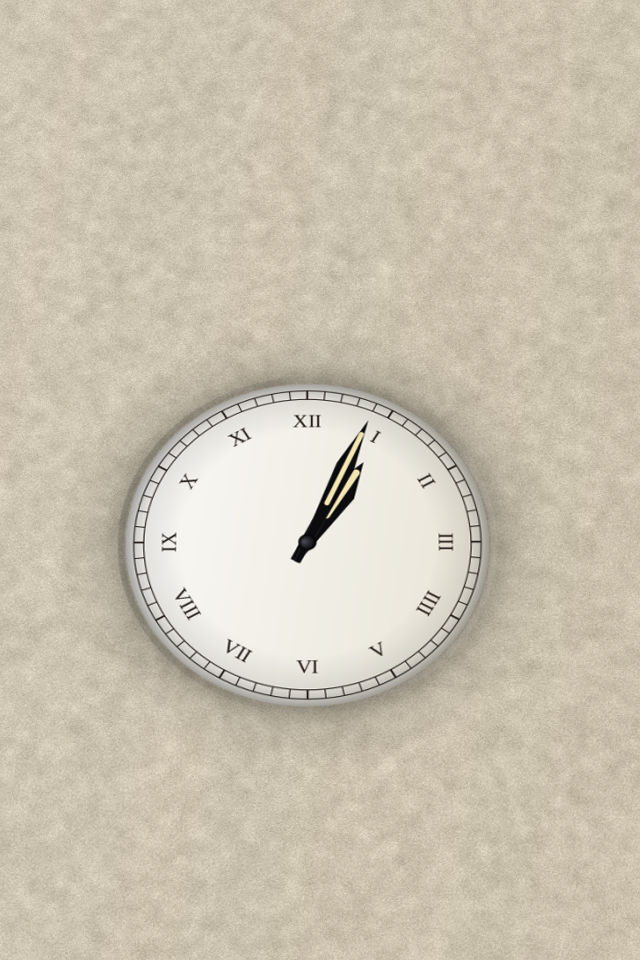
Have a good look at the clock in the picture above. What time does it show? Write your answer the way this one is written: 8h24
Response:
1h04
